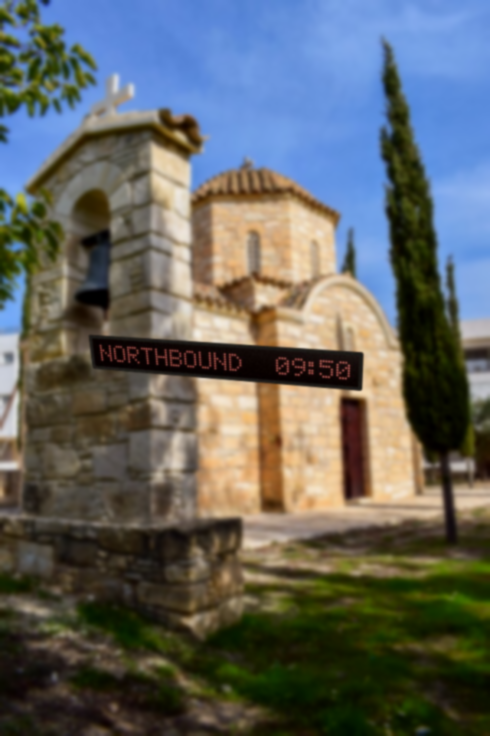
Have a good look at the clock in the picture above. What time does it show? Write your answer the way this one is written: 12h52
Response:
9h50
